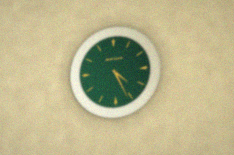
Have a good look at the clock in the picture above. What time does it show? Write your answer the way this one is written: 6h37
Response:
4h26
